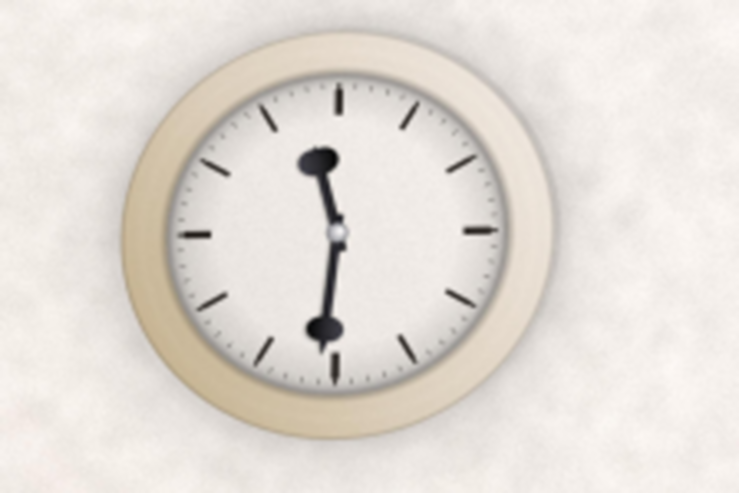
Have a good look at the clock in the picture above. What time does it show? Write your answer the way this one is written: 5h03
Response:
11h31
